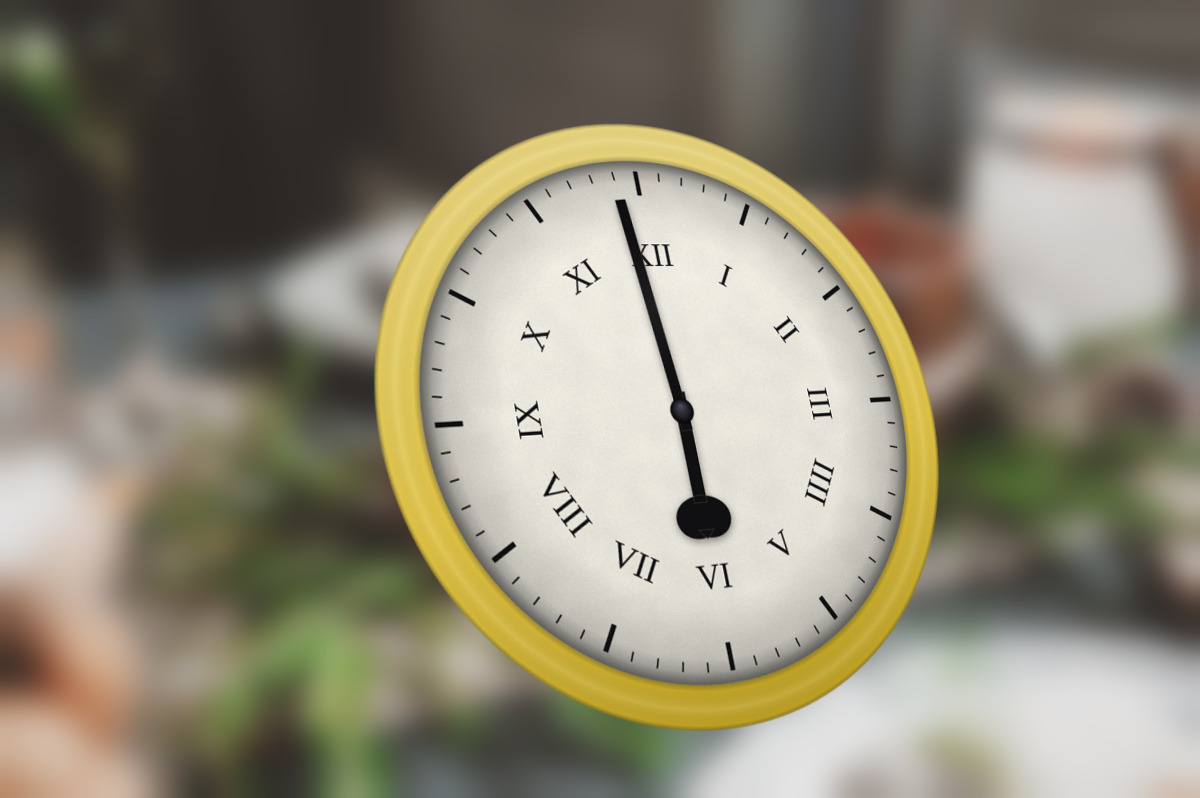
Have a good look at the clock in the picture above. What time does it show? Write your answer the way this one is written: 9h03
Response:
5h59
